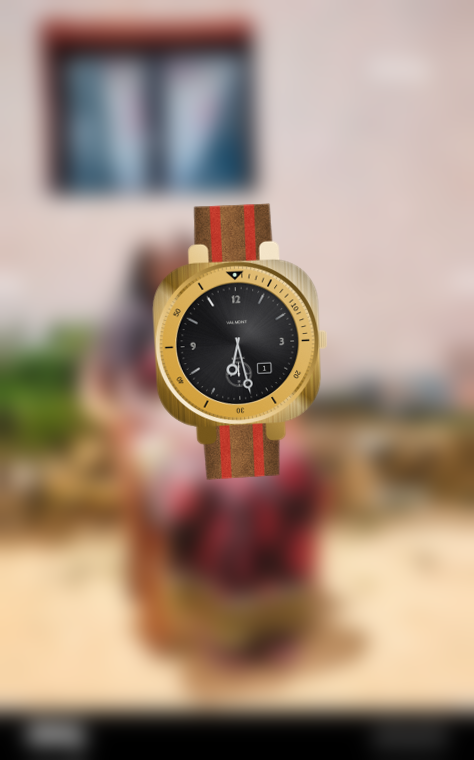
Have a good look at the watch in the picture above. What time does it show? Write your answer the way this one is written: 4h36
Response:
6h28
